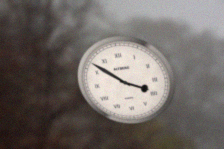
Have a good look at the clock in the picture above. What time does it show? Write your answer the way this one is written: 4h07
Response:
3h52
